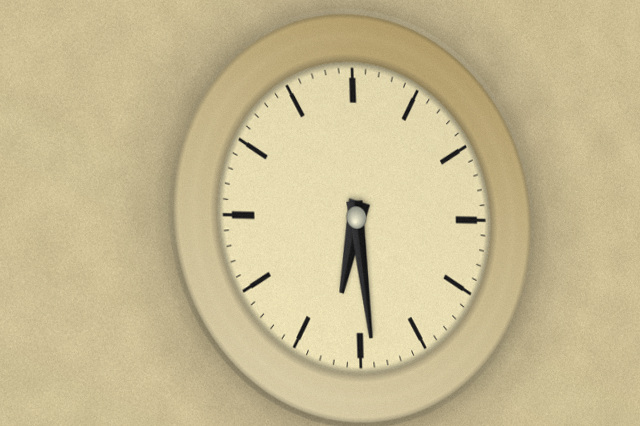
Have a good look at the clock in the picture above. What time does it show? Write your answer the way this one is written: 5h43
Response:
6h29
